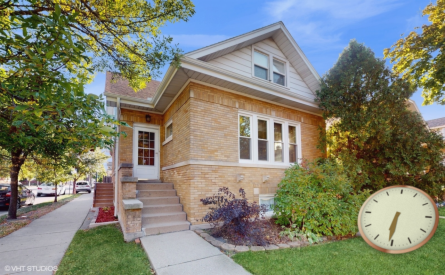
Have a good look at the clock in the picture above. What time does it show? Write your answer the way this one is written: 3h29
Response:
6h31
